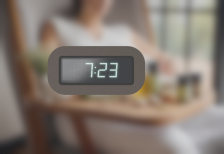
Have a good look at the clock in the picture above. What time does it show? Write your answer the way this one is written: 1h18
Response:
7h23
